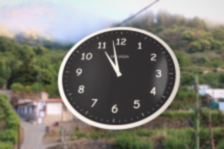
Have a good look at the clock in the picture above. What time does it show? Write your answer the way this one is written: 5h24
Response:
10h58
